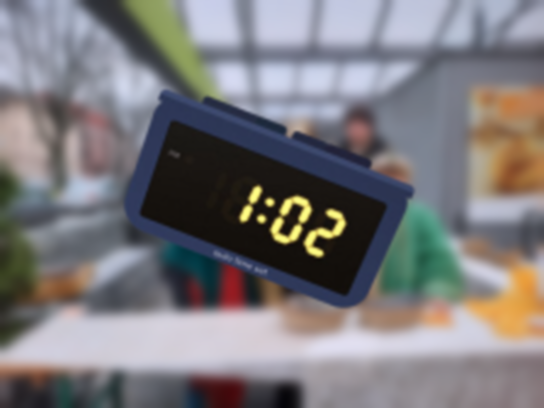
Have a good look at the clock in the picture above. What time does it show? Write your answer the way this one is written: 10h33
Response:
1h02
